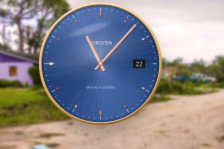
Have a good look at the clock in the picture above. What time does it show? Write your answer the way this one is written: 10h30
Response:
11h07
